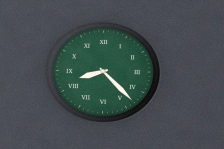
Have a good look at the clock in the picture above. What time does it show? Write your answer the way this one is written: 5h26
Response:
8h23
